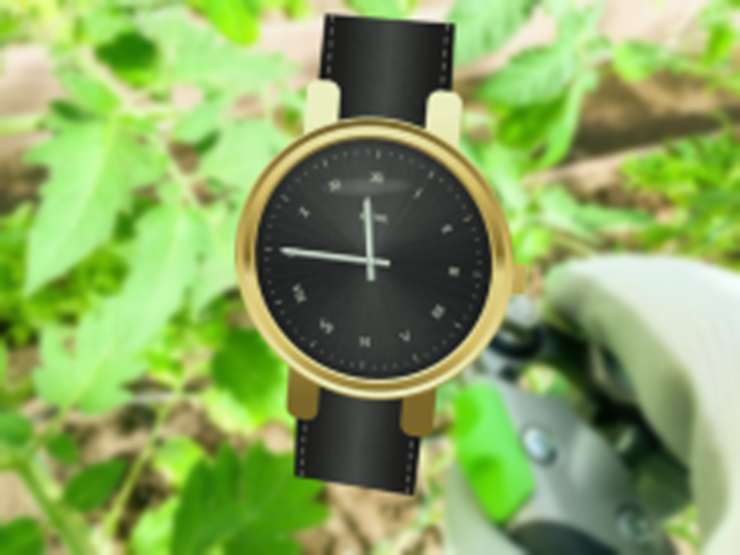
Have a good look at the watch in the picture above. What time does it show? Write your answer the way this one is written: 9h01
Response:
11h45
